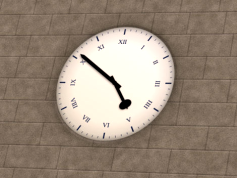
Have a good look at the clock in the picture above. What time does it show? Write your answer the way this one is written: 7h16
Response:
4h51
